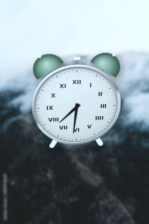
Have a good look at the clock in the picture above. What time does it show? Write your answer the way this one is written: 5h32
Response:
7h31
